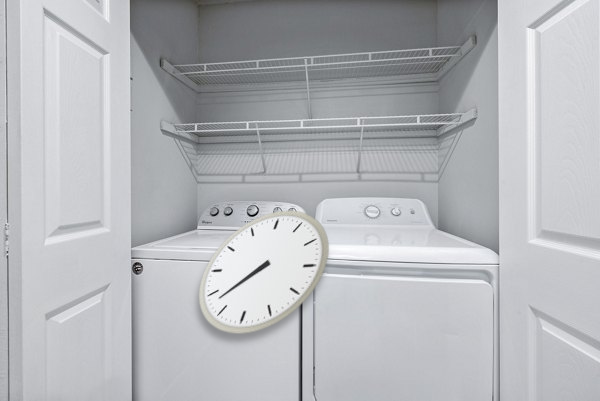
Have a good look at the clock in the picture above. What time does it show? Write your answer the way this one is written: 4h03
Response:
7h38
